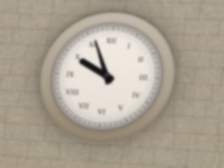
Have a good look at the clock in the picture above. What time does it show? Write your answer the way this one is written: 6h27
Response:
9h56
